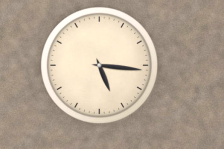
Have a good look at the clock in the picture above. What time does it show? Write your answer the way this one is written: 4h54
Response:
5h16
